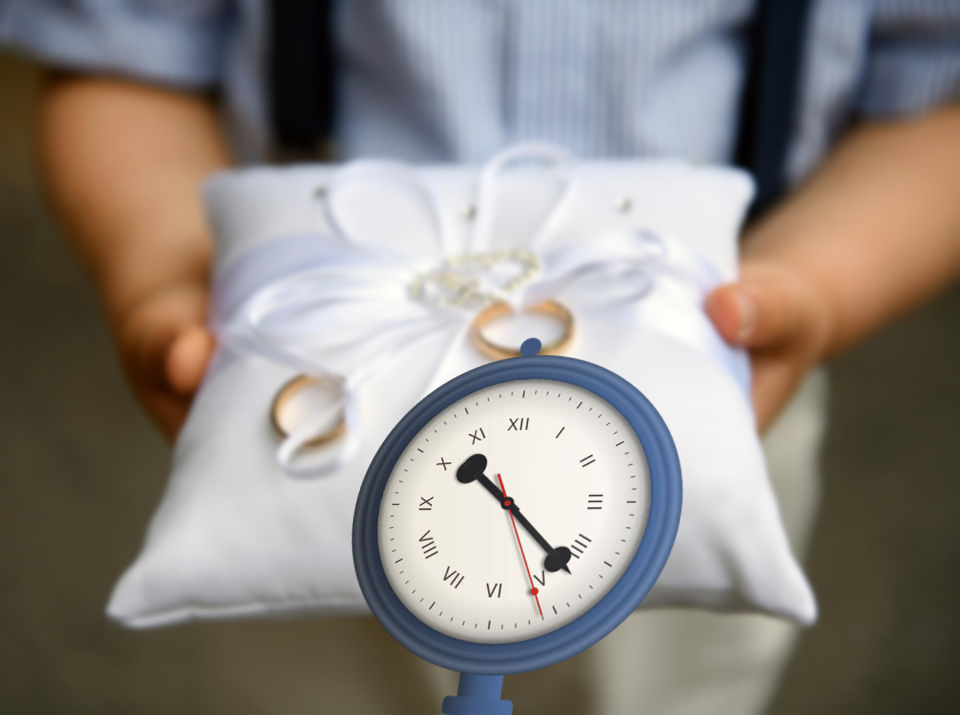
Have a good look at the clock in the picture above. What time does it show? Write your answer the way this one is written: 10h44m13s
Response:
10h22m26s
